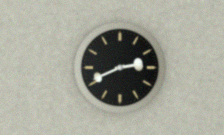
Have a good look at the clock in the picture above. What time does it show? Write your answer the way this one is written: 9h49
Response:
2h41
